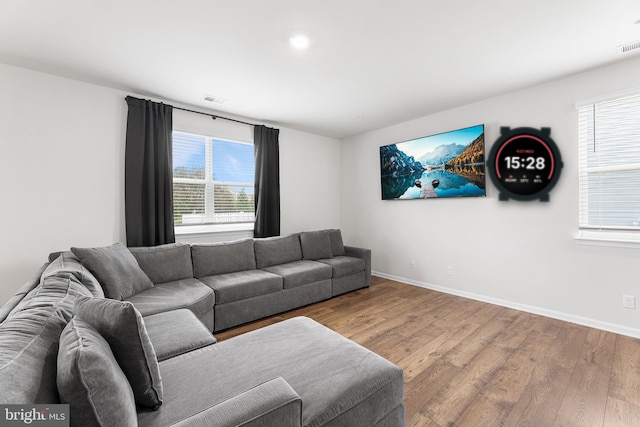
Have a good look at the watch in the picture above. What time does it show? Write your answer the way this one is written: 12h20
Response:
15h28
